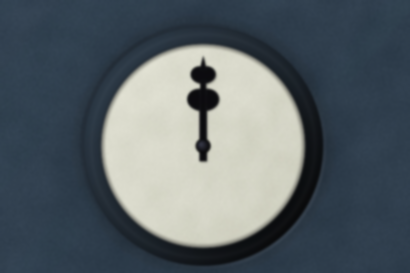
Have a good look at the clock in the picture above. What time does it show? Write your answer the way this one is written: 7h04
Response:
12h00
